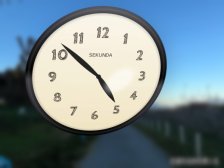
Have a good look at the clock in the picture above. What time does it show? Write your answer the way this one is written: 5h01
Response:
4h52
